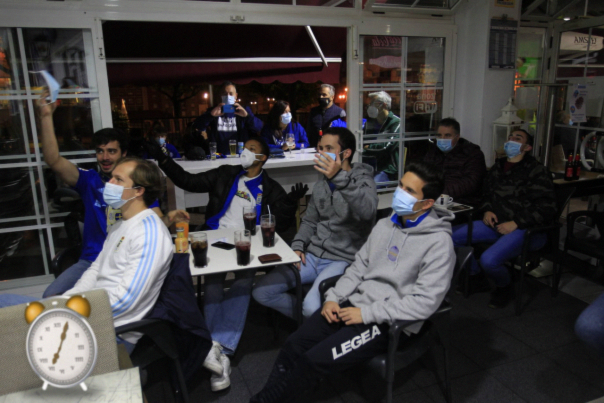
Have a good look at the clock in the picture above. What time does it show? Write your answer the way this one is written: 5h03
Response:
7h04
